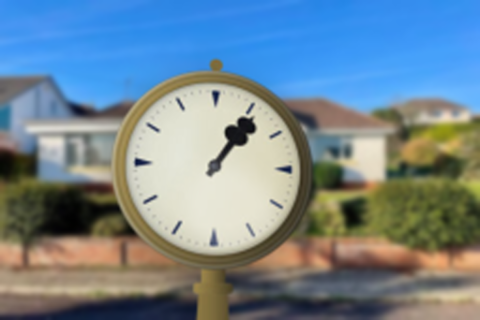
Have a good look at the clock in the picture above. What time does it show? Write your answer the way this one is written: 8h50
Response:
1h06
